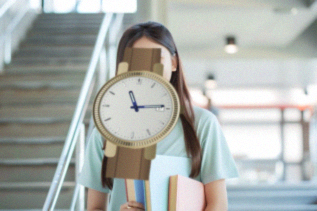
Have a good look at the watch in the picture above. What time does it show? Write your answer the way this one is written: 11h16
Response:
11h14
